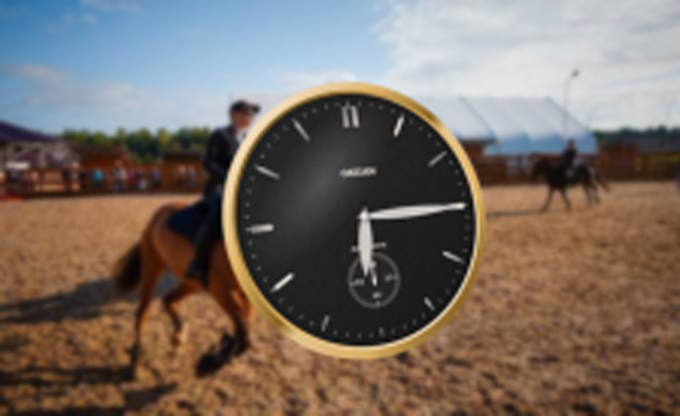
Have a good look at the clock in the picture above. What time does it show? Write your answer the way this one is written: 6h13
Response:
6h15
